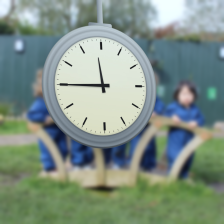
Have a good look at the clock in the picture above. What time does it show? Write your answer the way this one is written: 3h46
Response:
11h45
